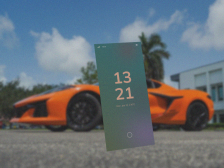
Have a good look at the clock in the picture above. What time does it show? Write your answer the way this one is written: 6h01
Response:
13h21
